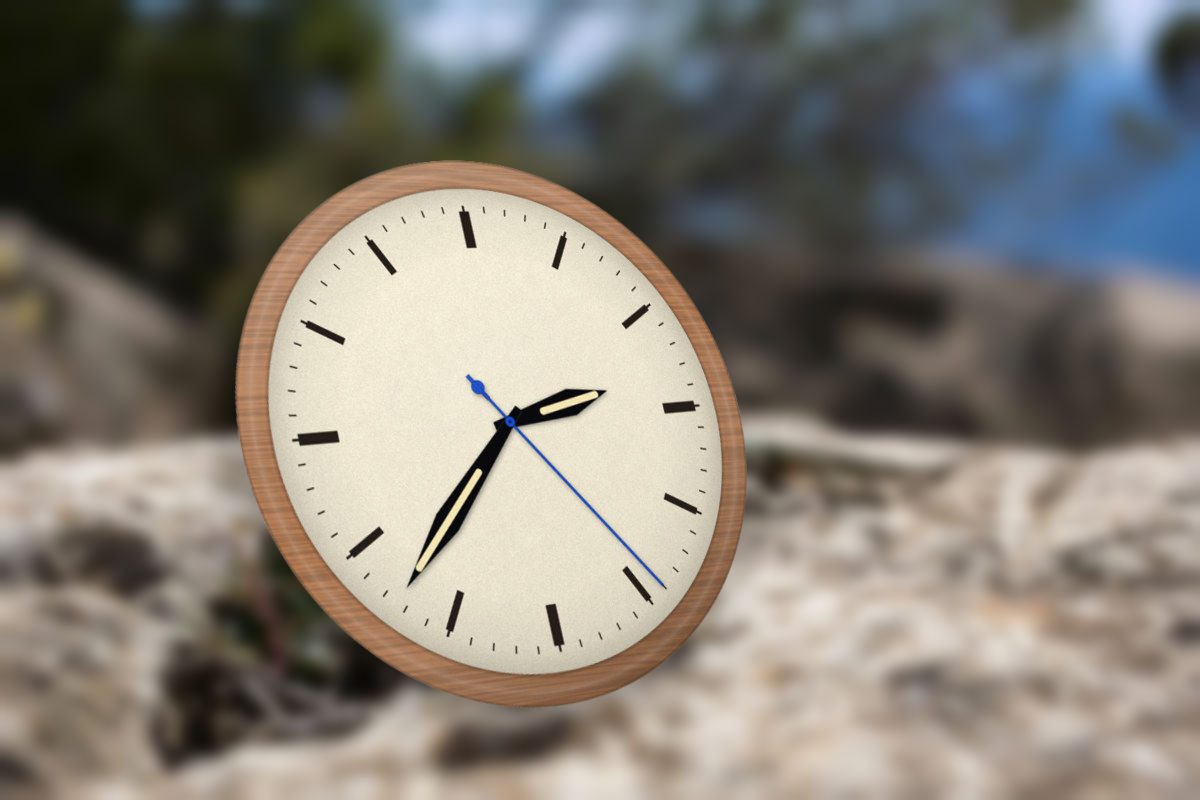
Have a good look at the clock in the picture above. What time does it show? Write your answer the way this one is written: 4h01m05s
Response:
2h37m24s
